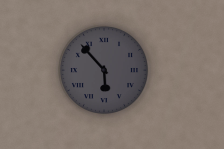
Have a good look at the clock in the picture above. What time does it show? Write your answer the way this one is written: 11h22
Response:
5h53
